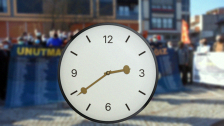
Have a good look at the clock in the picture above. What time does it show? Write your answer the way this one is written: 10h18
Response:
2h39
